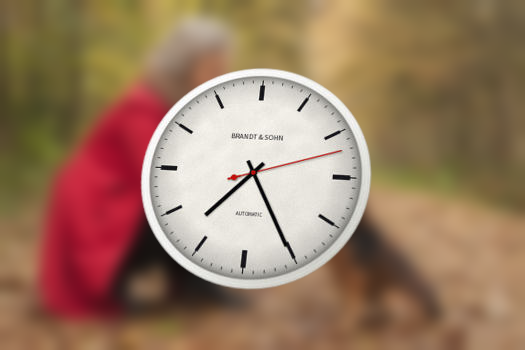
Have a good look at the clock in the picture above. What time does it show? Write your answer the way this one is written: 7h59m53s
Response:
7h25m12s
